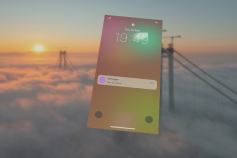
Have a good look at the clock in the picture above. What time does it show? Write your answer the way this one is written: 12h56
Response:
19h49
